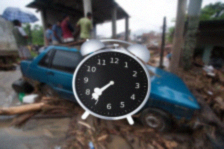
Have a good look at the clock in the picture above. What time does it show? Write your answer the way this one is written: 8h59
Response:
7h37
